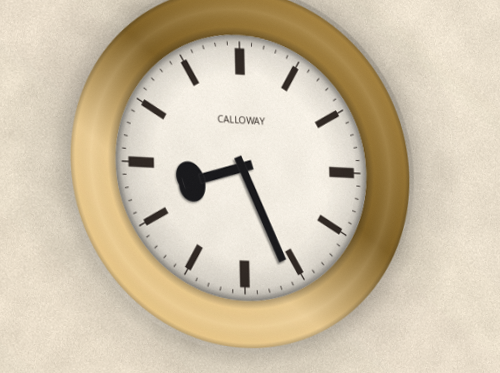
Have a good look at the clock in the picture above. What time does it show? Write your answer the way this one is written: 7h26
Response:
8h26
